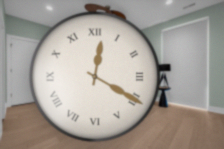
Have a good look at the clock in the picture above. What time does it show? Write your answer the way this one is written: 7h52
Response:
12h20
